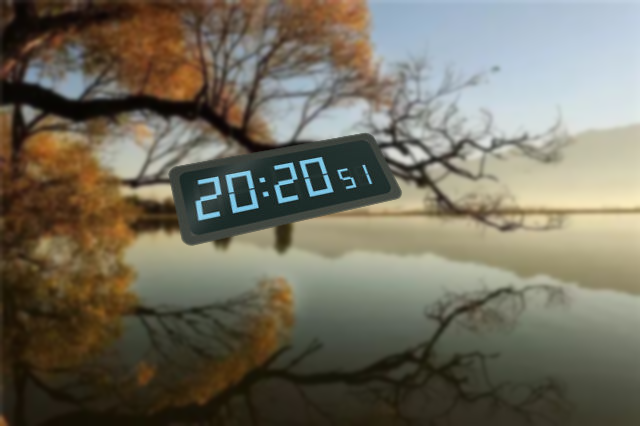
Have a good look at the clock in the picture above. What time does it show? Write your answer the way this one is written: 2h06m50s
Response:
20h20m51s
